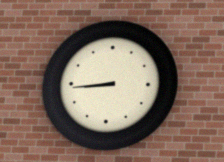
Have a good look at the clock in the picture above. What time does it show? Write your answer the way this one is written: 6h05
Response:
8h44
